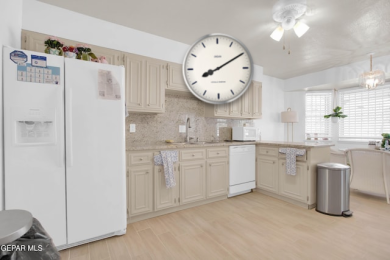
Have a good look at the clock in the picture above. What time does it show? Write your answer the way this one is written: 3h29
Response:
8h10
